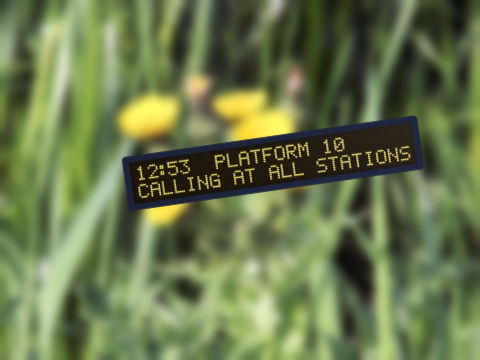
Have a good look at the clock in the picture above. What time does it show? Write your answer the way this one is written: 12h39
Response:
12h53
